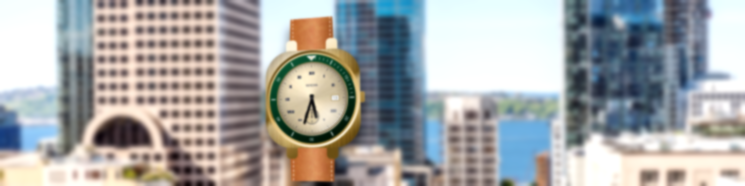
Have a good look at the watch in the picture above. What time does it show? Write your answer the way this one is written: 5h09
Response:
5h33
